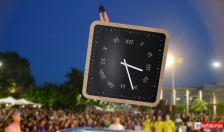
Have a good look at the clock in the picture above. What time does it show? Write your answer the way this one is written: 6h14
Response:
3h26
